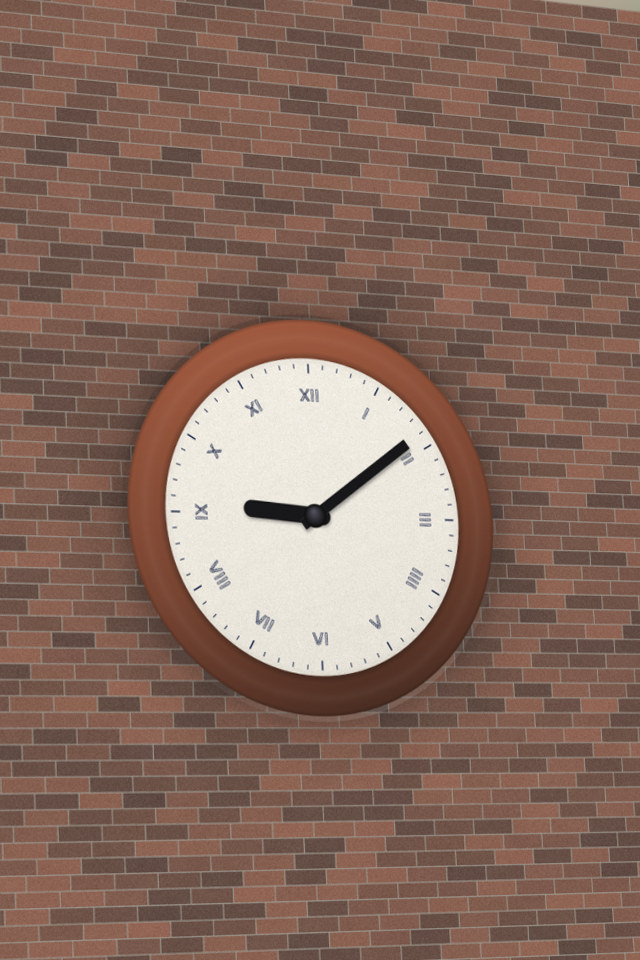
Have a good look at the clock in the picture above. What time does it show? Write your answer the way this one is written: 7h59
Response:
9h09
